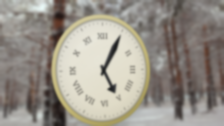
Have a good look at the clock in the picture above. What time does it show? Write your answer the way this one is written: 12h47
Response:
5h05
